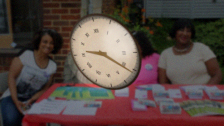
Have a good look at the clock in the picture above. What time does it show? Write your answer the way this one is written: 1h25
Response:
9h21
